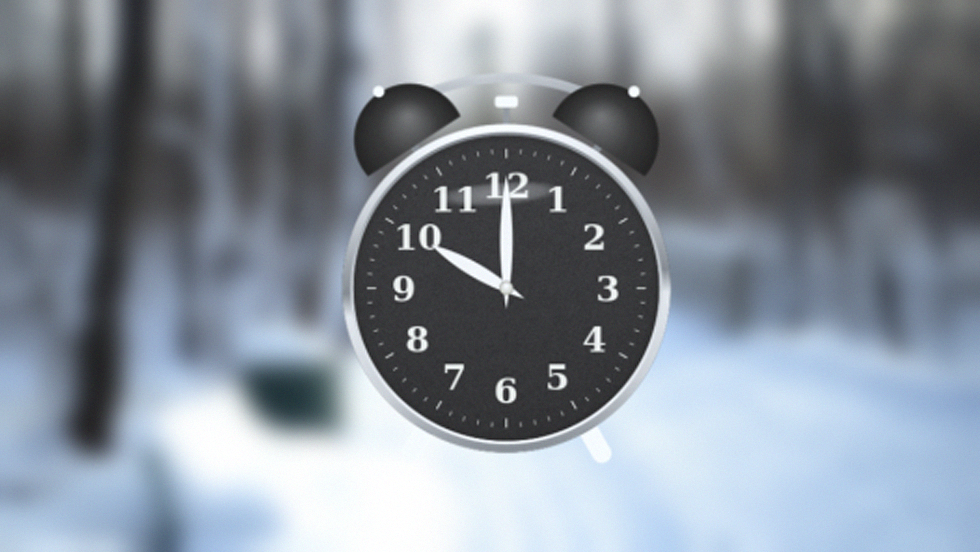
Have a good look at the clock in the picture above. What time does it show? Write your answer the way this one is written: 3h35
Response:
10h00
